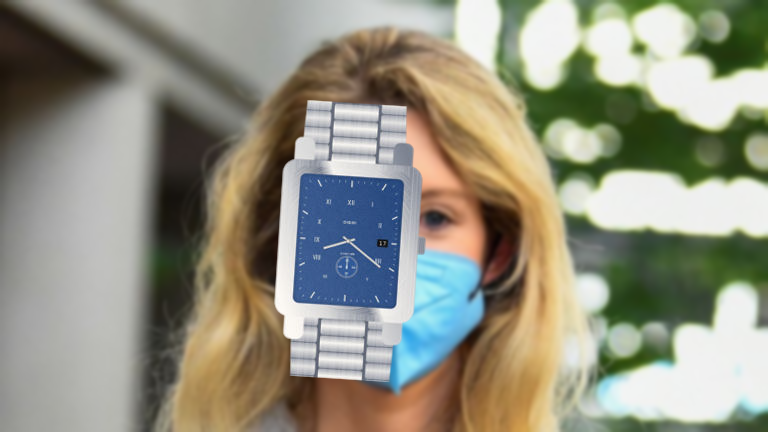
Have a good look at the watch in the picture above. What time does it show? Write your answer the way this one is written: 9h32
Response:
8h21
